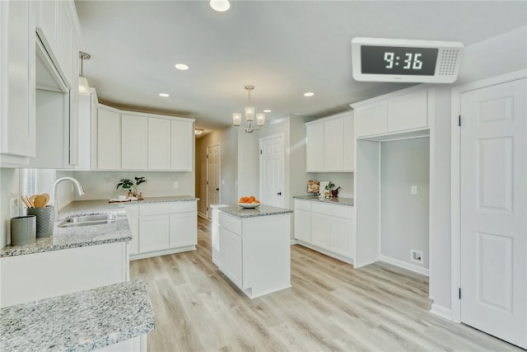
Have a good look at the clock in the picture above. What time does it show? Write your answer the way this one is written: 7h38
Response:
9h36
